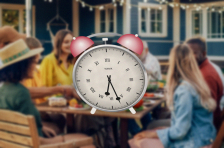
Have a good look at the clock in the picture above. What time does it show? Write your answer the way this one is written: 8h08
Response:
6h27
